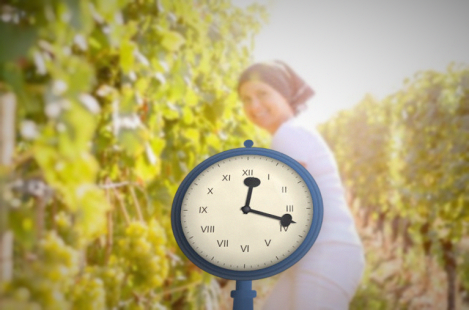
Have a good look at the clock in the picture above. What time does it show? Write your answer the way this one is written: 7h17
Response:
12h18
